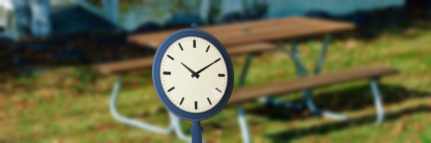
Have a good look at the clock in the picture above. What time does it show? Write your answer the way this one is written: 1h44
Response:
10h10
